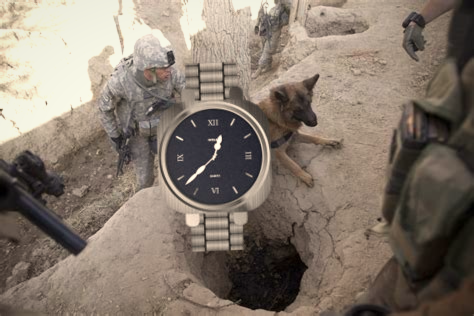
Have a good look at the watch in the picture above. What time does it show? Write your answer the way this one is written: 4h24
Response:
12h38
